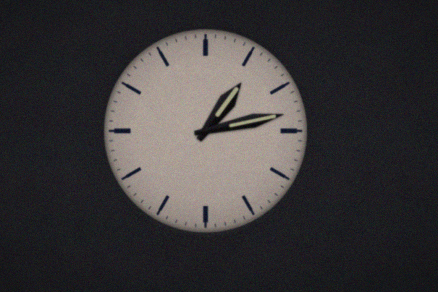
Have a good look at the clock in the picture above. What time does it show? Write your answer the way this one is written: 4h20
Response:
1h13
